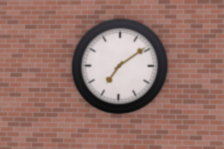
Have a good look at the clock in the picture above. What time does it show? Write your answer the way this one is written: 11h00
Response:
7h09
